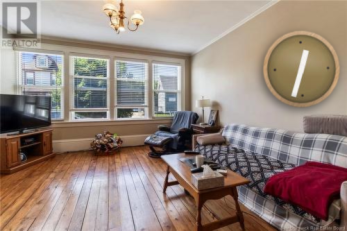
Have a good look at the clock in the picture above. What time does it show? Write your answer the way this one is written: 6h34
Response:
12h33
